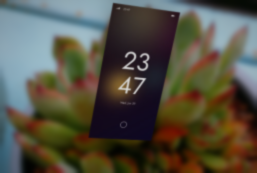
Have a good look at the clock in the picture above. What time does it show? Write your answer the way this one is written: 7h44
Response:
23h47
